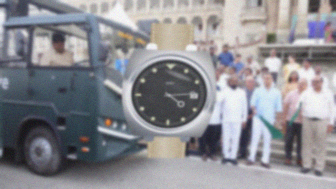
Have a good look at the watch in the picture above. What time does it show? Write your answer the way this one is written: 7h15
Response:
4h14
